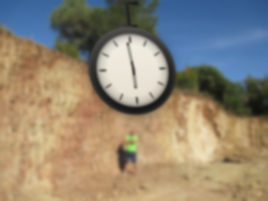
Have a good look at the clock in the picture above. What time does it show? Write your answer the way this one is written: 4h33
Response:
5h59
